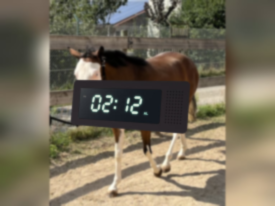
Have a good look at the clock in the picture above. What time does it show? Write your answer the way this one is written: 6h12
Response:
2h12
